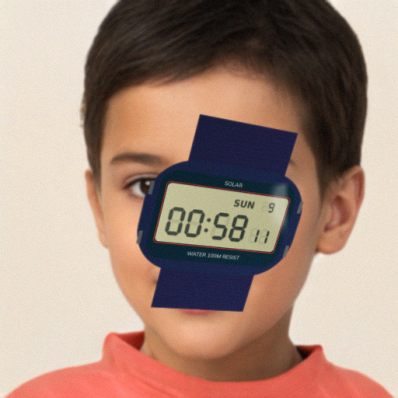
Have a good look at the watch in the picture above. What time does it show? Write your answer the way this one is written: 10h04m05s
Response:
0h58m11s
